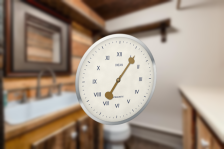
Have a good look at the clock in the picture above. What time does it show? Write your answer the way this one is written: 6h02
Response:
7h06
